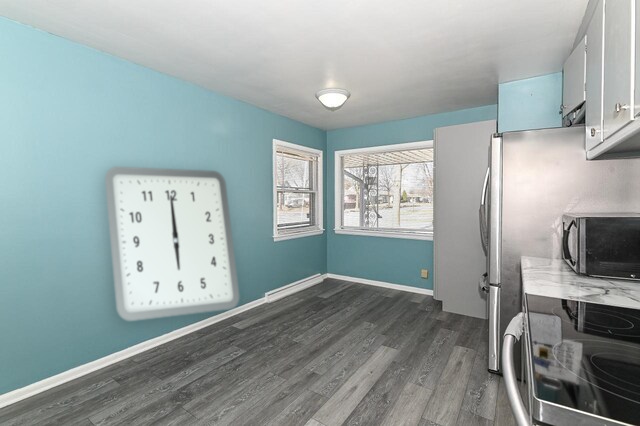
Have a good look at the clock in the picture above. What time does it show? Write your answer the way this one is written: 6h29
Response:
6h00
